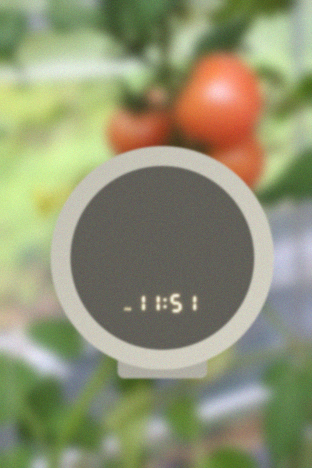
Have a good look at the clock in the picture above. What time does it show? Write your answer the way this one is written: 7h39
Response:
11h51
